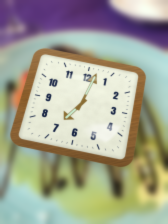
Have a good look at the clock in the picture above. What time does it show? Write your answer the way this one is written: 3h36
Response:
7h02
